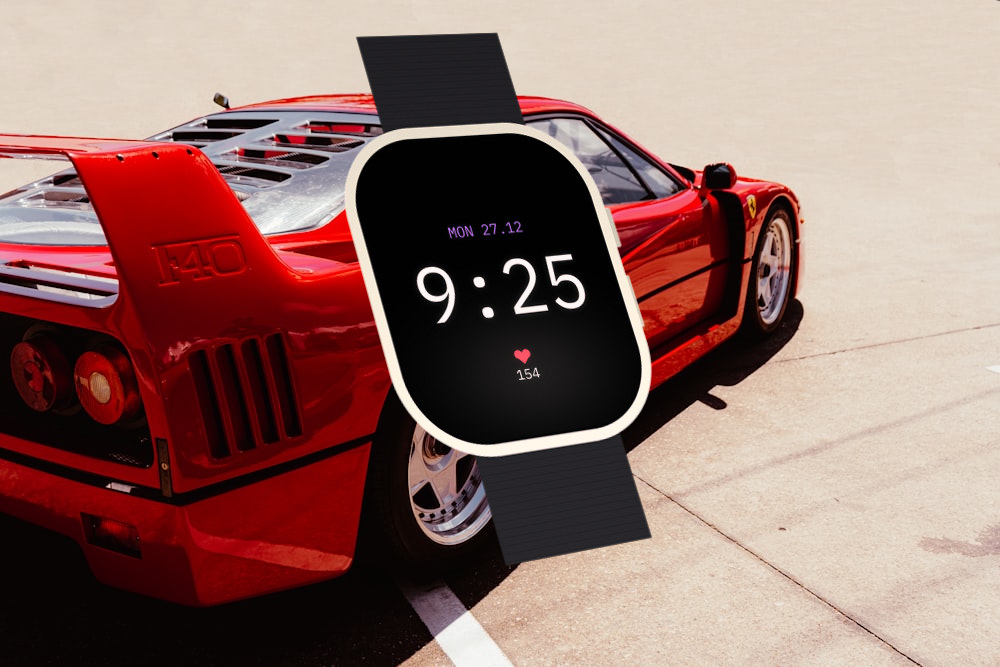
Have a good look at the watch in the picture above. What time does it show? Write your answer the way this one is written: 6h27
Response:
9h25
